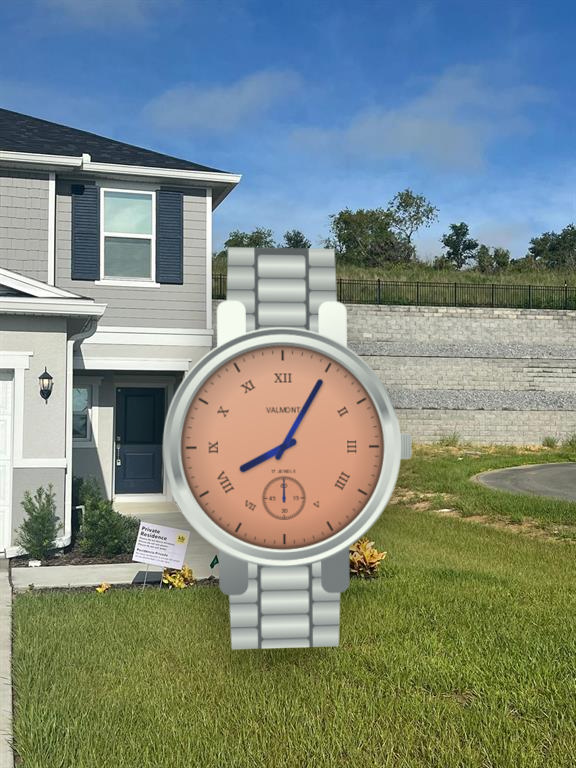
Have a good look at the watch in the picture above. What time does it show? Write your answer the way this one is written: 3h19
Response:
8h05
